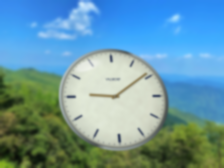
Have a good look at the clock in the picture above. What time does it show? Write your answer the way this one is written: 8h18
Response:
9h09
